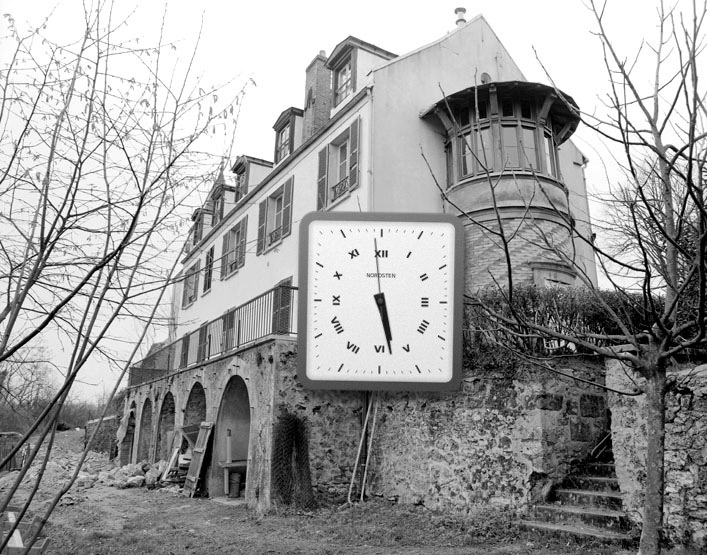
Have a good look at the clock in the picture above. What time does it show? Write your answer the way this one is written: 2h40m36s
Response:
5h27m59s
